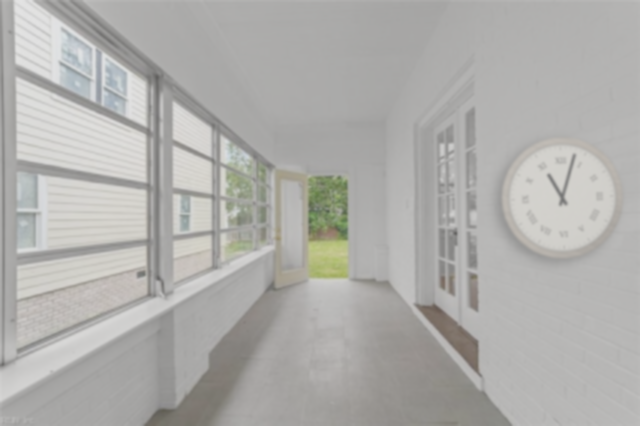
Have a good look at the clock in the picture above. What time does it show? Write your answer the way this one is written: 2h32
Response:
11h03
